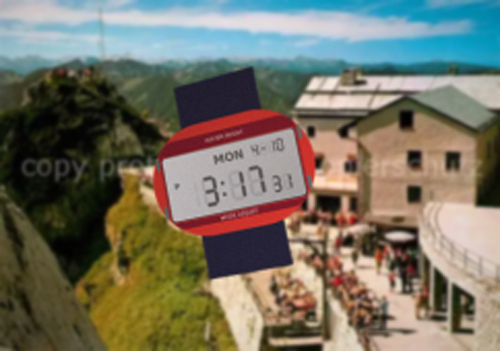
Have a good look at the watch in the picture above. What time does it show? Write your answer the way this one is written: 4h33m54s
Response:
3h17m31s
